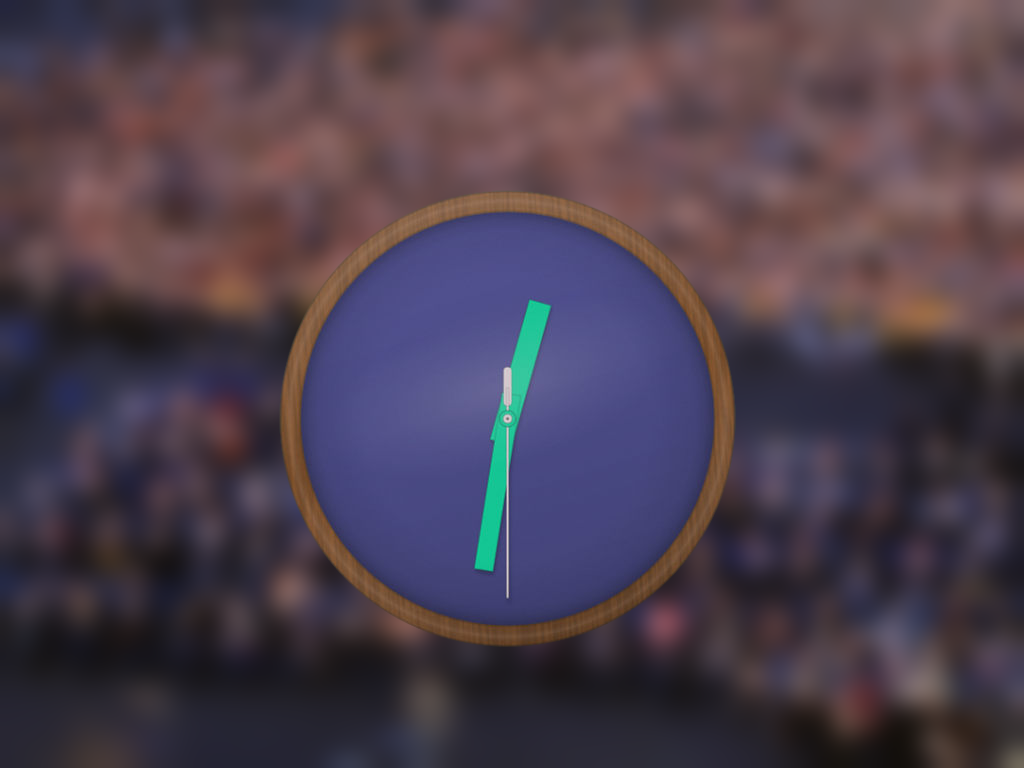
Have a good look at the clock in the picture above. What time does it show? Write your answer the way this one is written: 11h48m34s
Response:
12h31m30s
